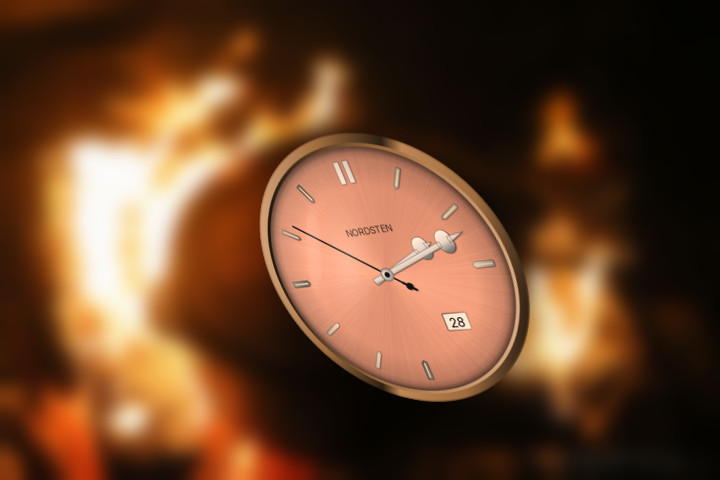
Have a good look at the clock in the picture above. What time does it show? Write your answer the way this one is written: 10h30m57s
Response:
2h11m51s
